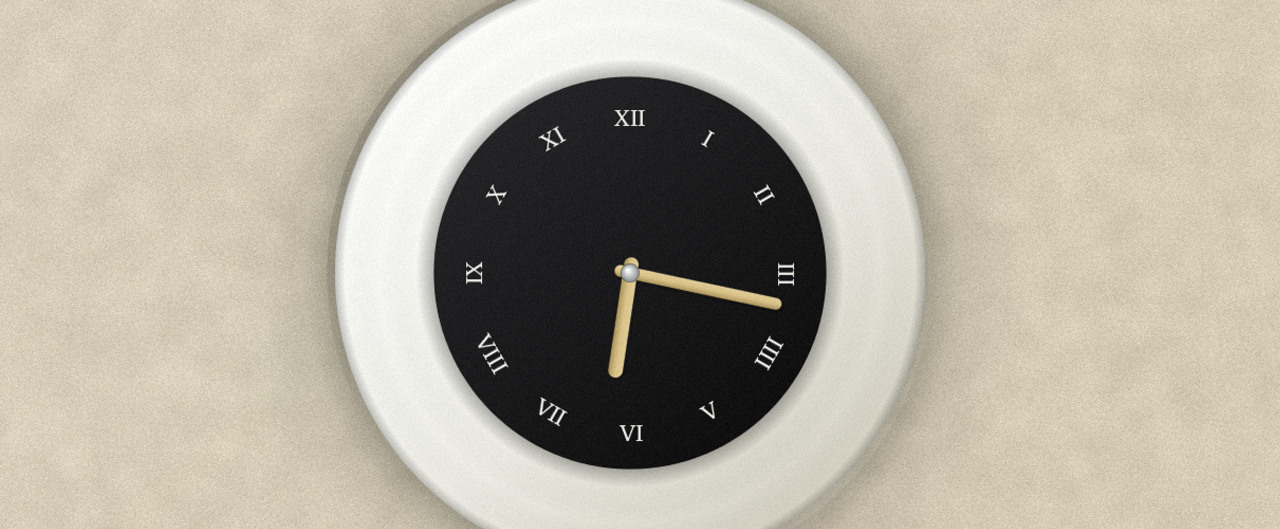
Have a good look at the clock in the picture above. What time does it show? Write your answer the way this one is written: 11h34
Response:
6h17
